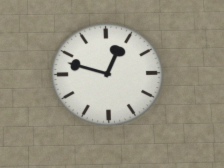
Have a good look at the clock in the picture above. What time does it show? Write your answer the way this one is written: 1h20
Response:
12h48
